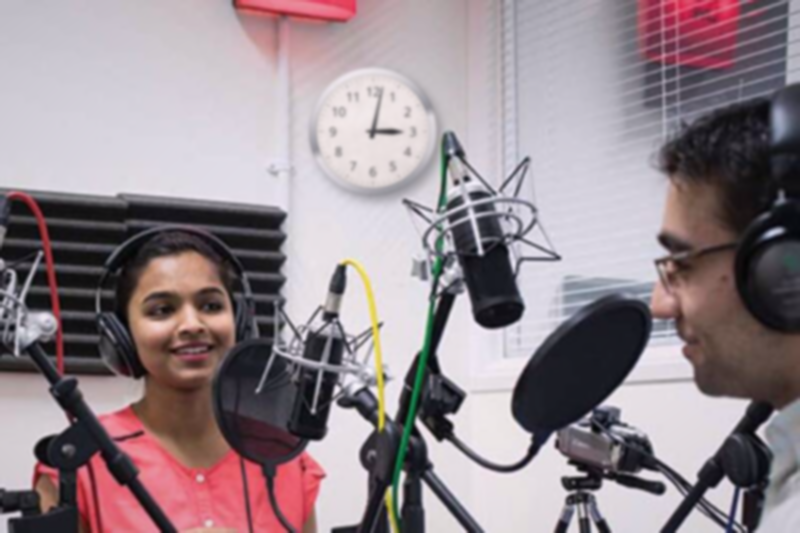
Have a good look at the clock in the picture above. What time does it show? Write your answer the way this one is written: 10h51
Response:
3h02
